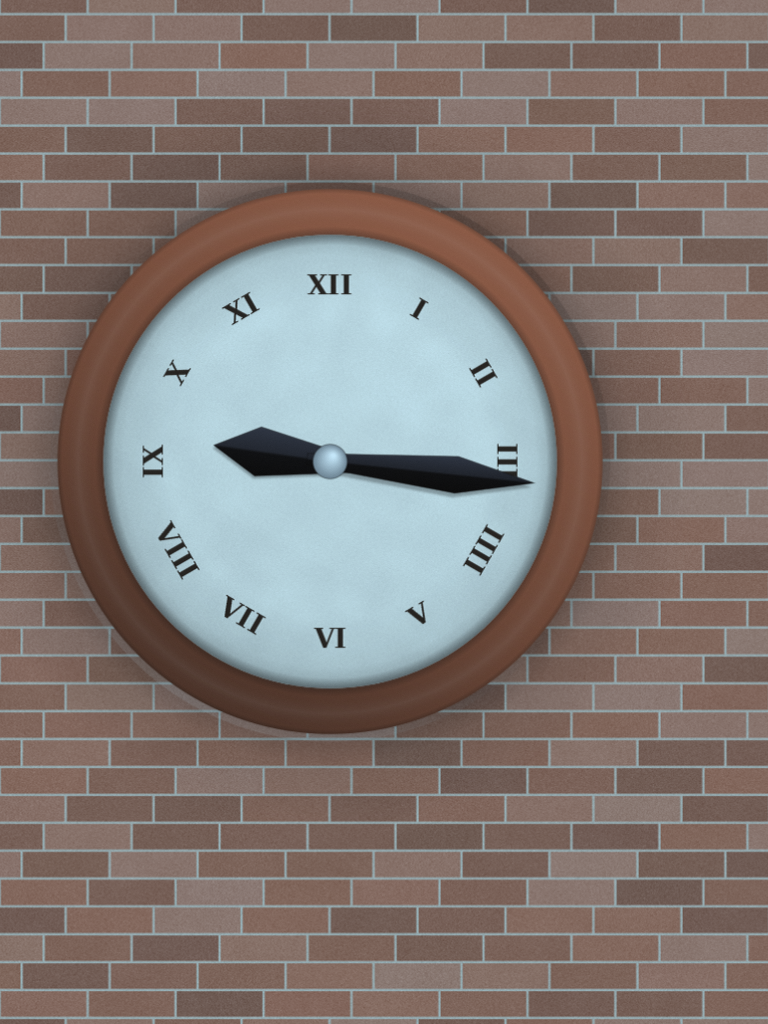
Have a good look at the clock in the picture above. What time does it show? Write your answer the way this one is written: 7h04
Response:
9h16
